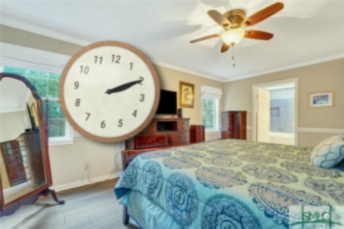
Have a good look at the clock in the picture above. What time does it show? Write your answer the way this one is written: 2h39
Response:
2h10
